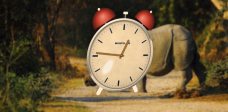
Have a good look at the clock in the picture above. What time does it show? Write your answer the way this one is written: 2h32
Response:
12h46
